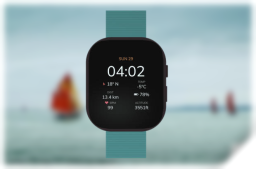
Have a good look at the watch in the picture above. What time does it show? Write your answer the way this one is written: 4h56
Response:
4h02
